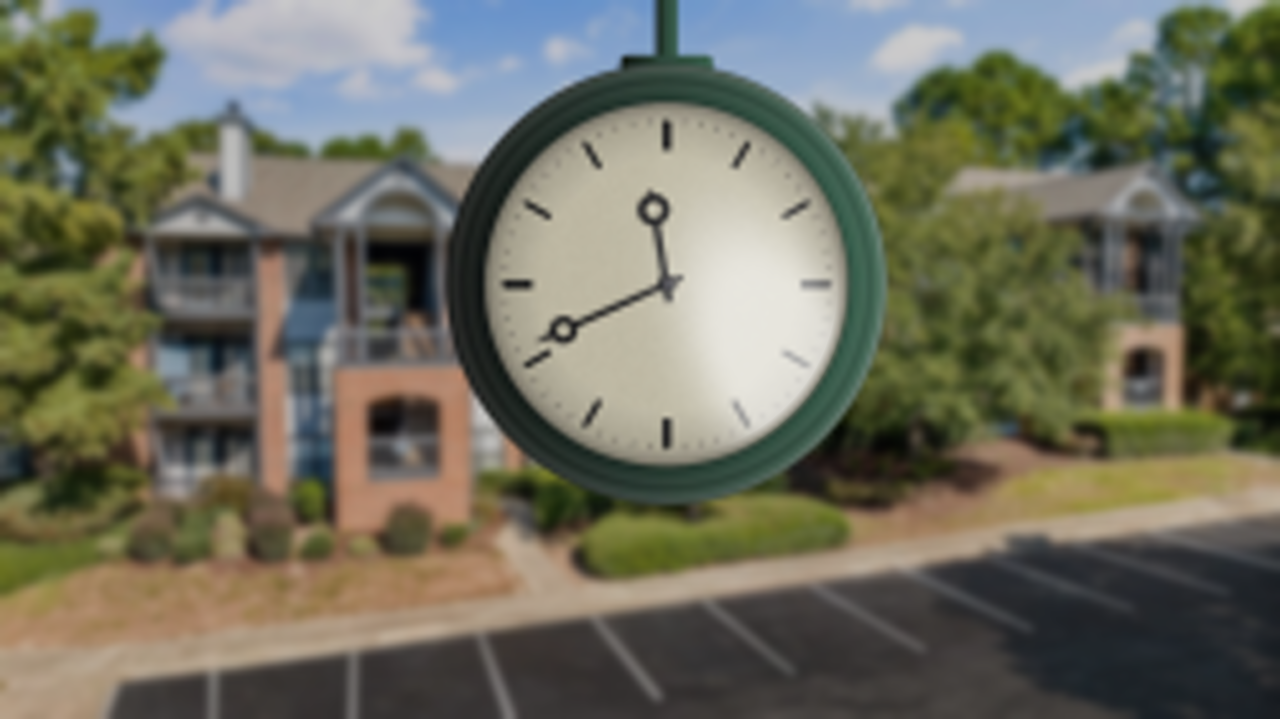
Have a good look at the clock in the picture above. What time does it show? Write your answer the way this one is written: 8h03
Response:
11h41
